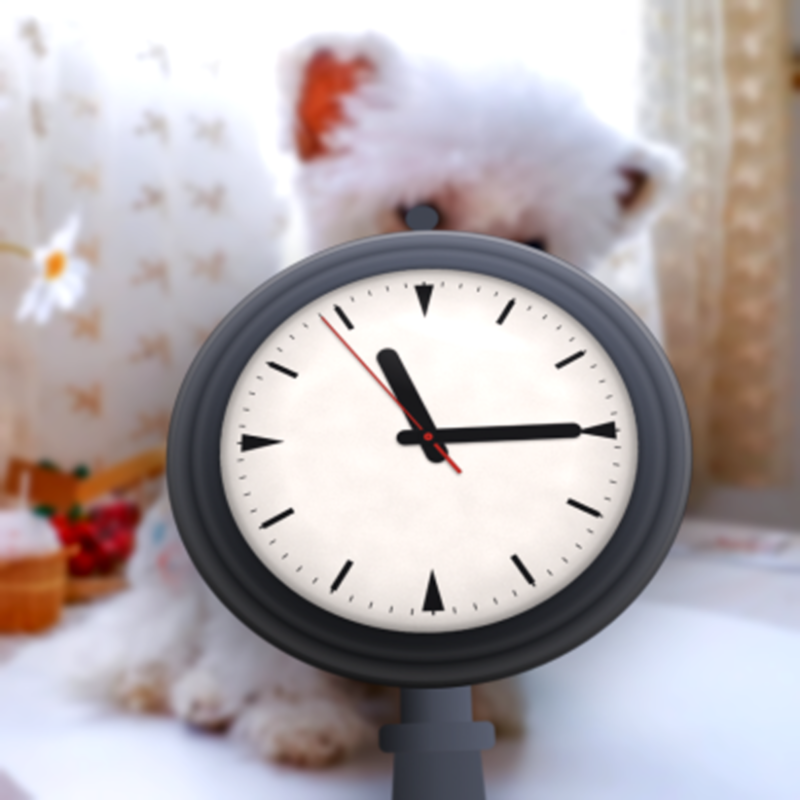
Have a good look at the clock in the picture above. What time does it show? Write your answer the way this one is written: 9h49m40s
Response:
11h14m54s
